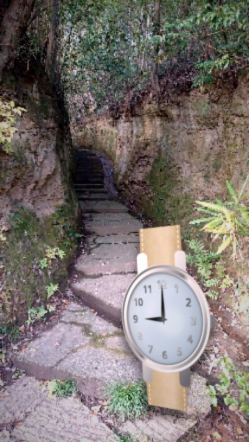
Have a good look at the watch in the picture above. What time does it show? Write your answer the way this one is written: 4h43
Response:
9h00
